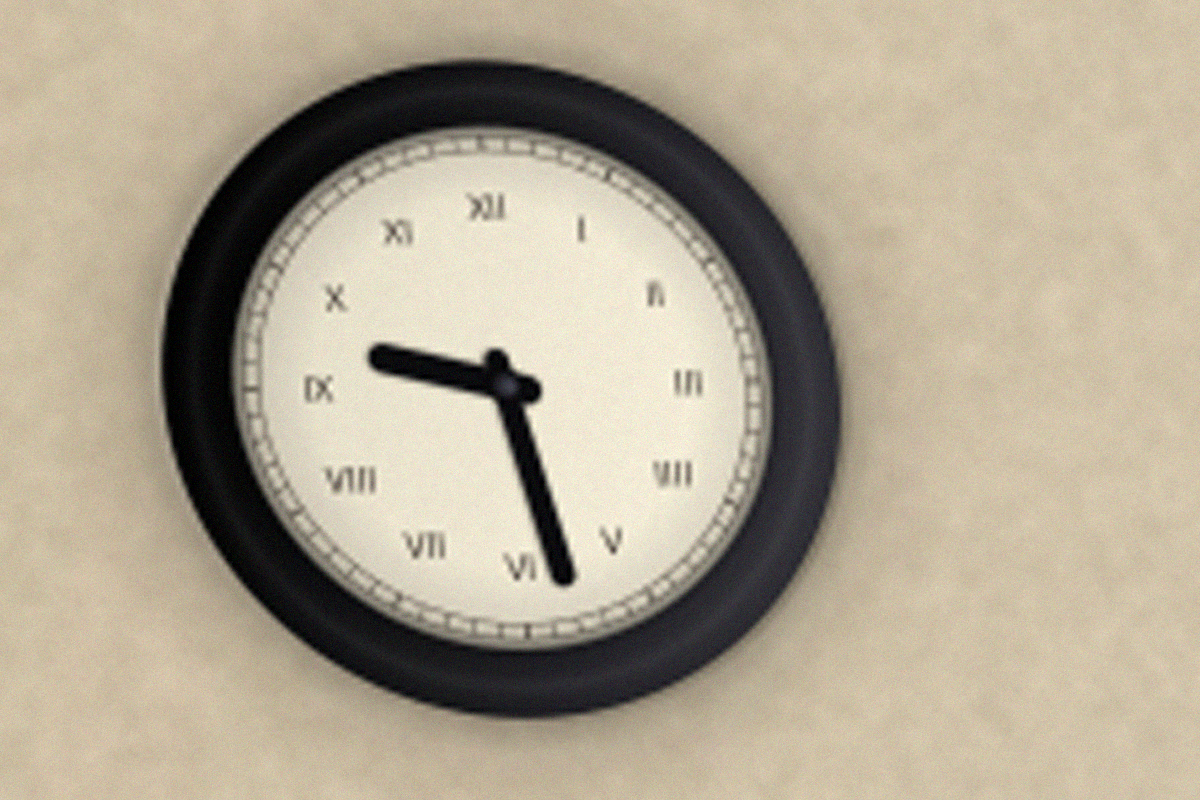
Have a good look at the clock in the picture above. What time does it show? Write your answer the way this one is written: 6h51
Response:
9h28
